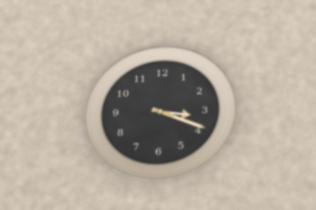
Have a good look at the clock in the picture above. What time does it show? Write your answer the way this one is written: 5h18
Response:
3h19
